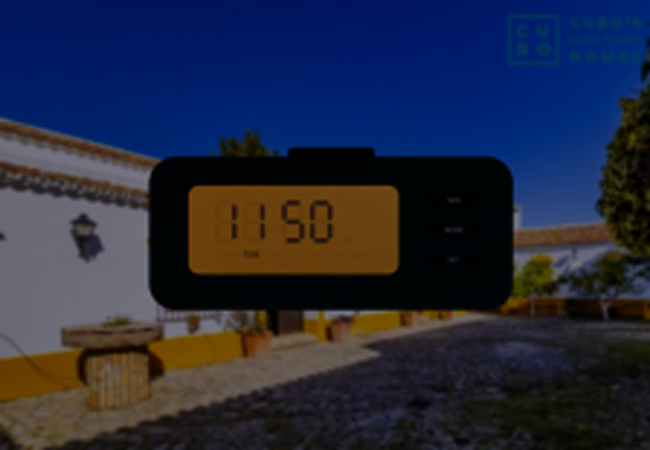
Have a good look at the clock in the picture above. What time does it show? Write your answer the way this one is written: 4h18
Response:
11h50
